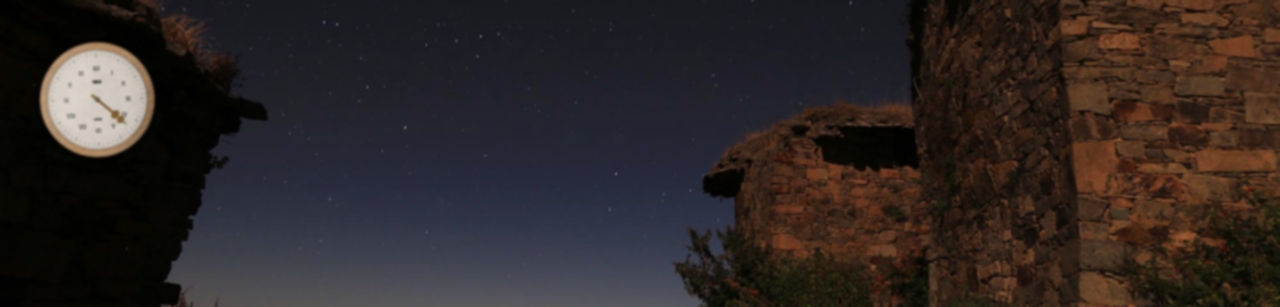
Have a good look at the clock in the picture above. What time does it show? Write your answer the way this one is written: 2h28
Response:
4h22
